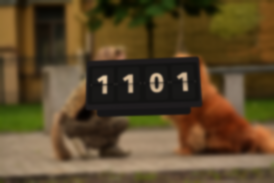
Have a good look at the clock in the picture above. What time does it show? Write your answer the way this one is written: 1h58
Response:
11h01
